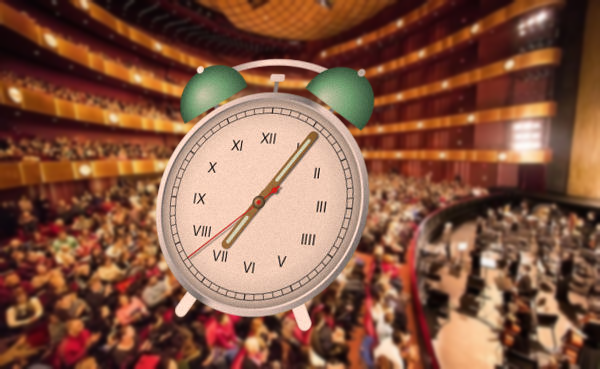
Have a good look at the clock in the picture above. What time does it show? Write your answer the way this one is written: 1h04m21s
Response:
7h05m38s
